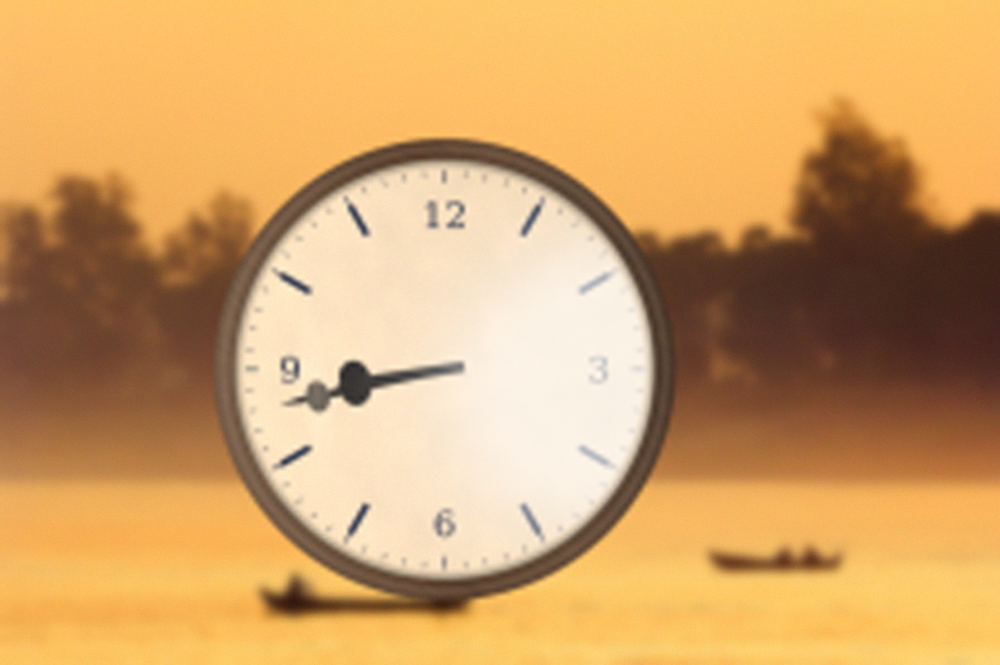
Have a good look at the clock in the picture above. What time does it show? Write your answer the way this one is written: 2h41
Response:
8h43
